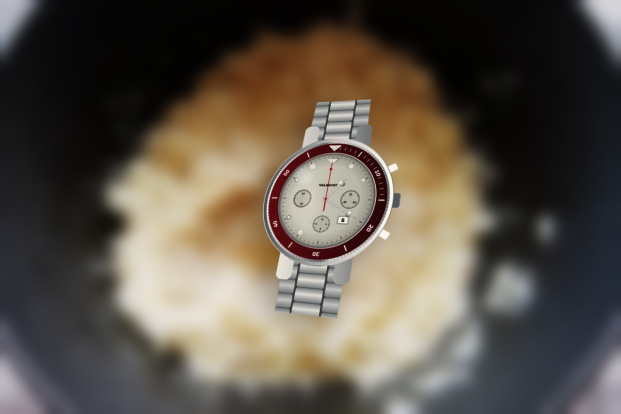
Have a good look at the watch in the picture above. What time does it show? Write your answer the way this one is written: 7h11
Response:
1h20
